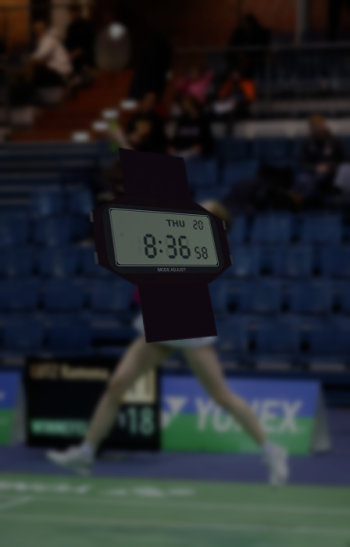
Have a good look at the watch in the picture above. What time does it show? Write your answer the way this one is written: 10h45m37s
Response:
8h36m58s
